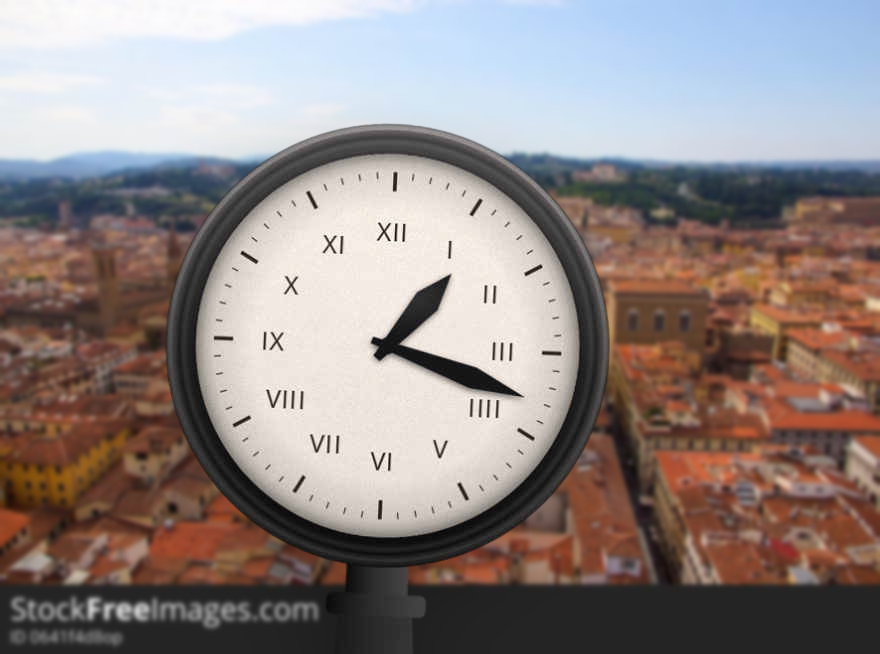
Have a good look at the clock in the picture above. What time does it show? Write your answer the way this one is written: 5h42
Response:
1h18
